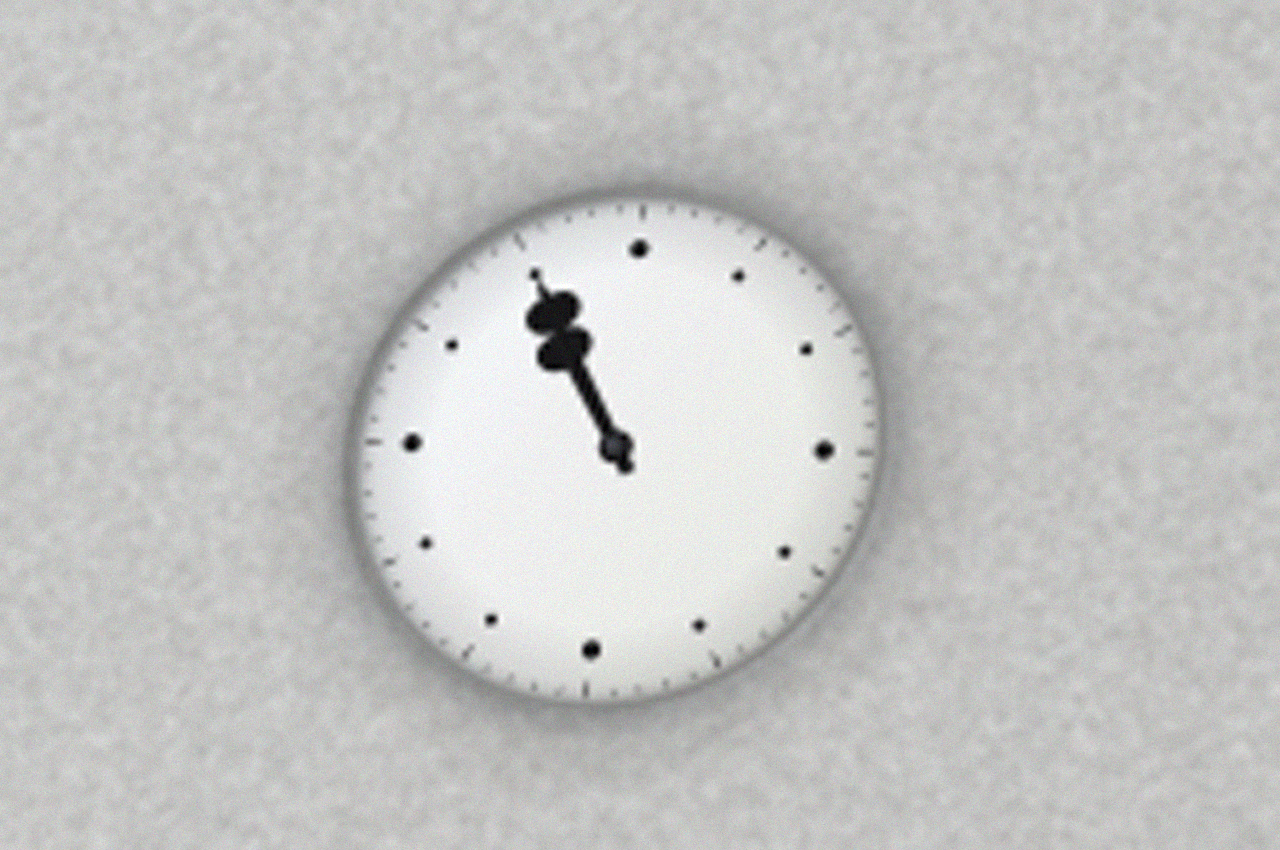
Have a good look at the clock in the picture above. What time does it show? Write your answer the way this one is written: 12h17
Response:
10h55
